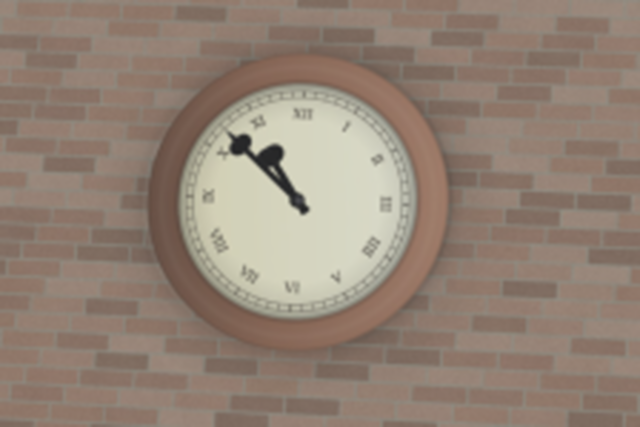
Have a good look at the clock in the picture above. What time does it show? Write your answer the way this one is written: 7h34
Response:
10h52
